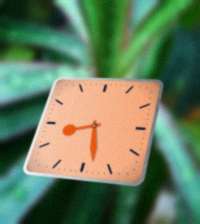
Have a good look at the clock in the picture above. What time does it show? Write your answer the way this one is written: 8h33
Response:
8h28
